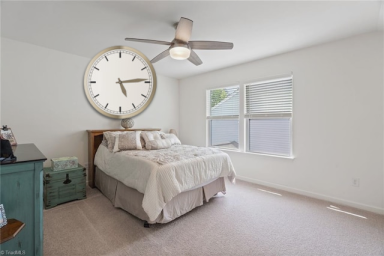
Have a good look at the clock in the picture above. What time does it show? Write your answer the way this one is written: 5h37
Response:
5h14
